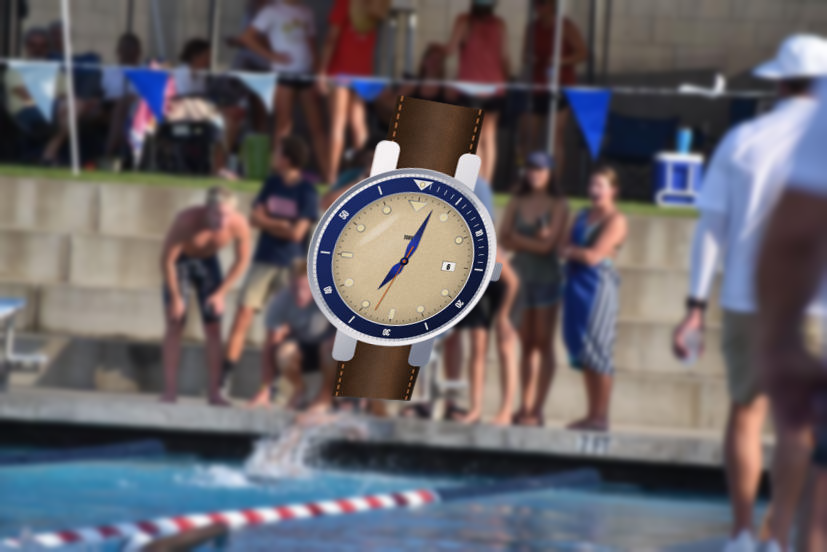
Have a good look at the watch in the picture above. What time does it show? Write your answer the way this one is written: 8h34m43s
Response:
7h02m33s
